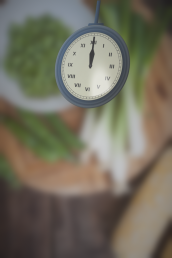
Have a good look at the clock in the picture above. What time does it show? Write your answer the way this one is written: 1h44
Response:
12h00
